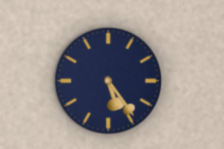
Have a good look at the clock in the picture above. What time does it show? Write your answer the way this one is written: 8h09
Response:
5h24
